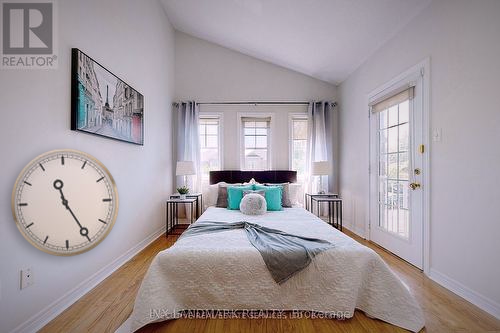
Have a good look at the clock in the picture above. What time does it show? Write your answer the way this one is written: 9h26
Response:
11h25
